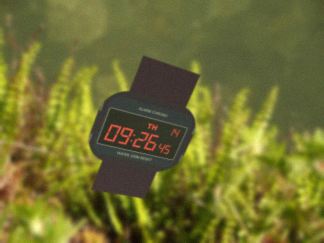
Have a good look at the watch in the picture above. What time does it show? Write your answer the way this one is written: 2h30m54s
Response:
9h26m45s
